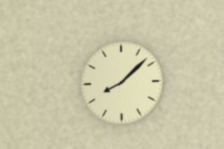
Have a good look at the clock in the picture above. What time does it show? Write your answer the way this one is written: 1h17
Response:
8h08
